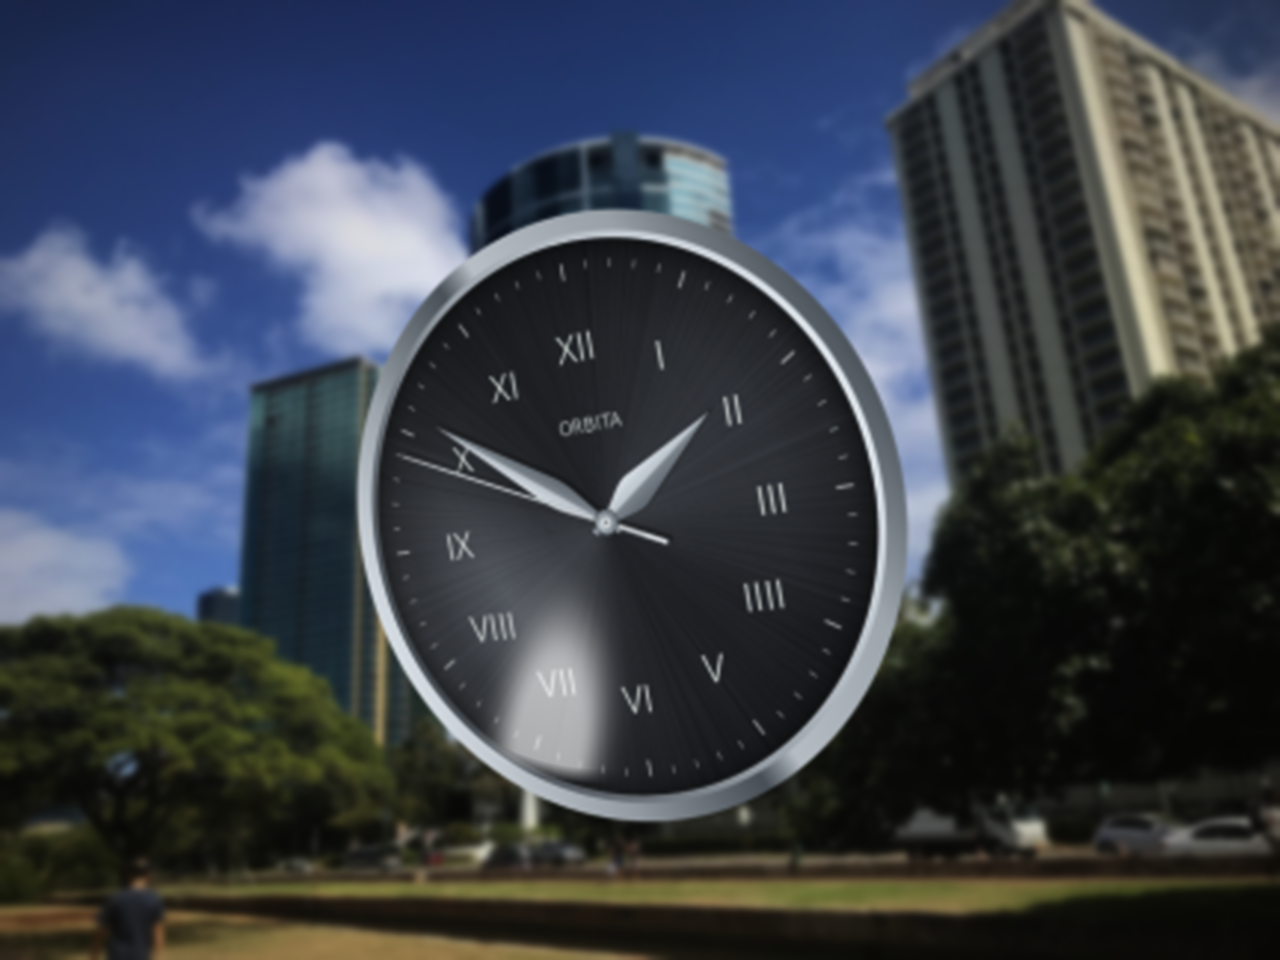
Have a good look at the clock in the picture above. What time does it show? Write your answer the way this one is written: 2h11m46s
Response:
1h50m49s
